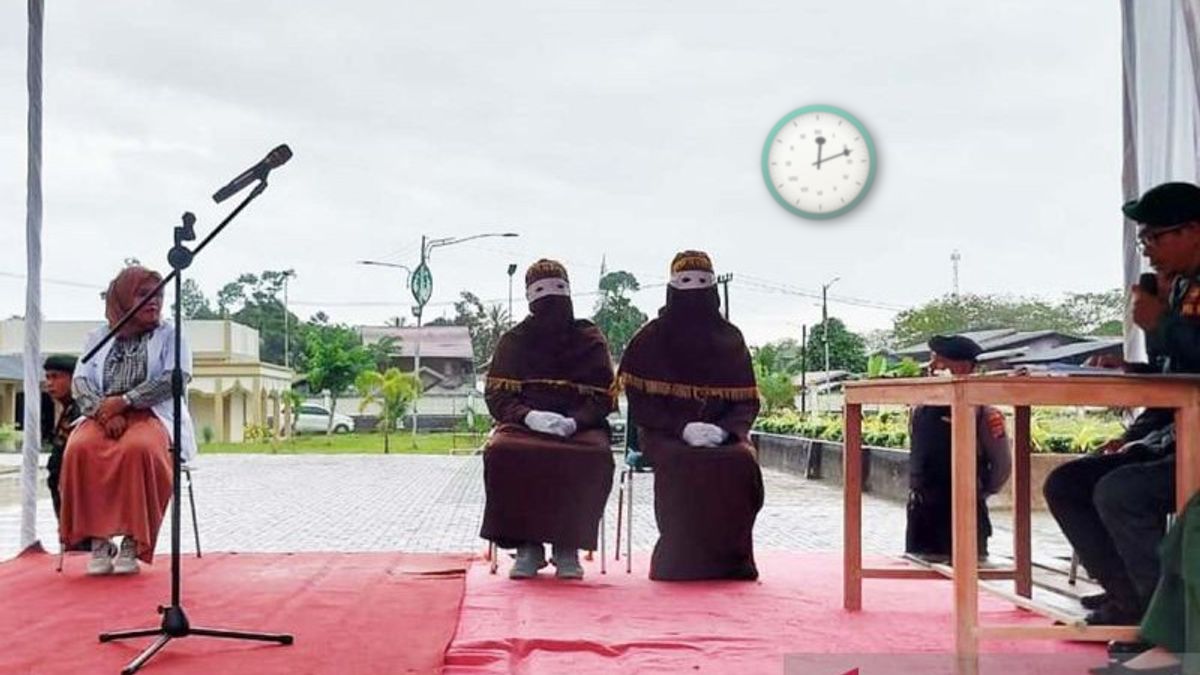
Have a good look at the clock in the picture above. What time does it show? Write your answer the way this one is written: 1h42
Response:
12h12
